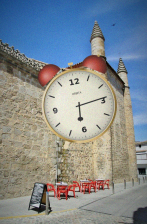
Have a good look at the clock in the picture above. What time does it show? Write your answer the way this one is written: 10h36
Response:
6h14
